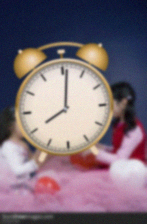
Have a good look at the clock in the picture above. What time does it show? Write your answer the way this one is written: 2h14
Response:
8h01
